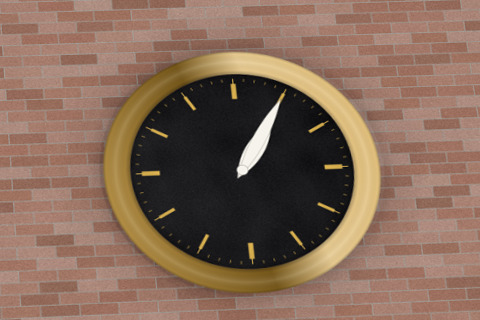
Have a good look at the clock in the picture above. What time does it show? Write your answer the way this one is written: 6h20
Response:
1h05
